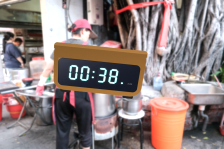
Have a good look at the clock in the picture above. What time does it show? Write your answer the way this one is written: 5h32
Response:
0h38
